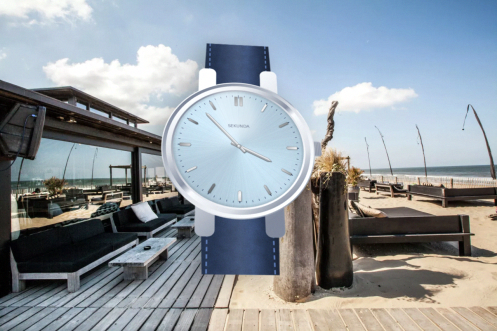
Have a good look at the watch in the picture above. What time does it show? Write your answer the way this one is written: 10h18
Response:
3h53
